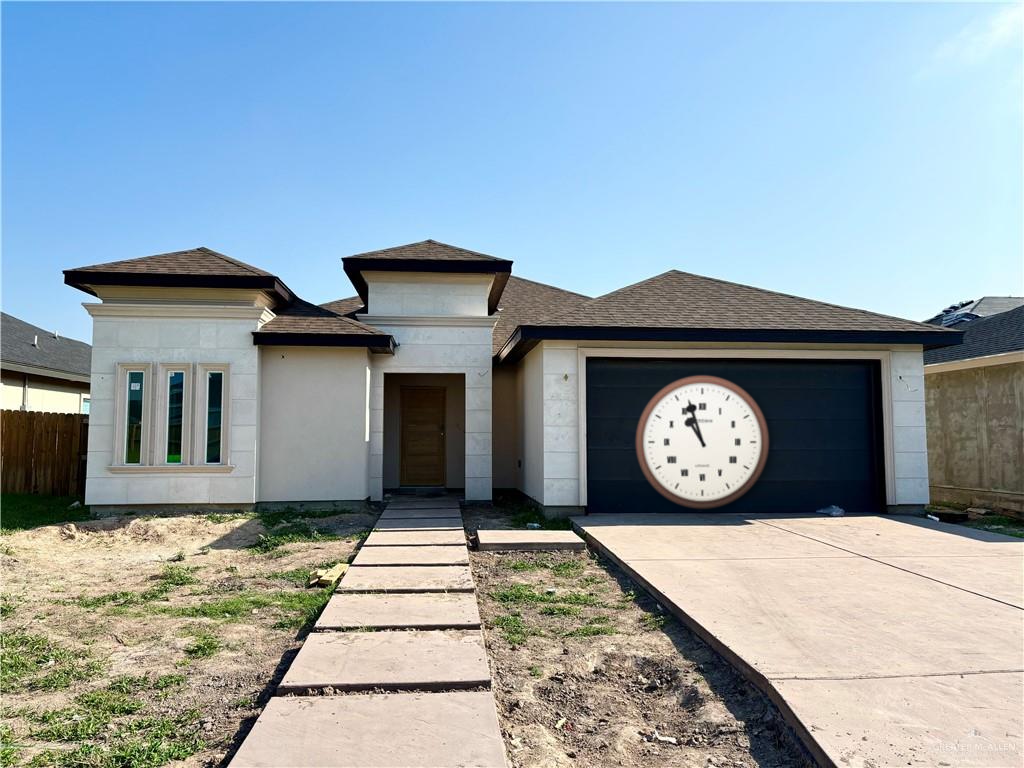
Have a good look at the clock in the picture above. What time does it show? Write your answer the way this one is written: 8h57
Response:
10h57
